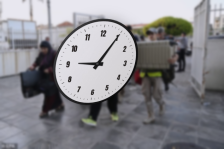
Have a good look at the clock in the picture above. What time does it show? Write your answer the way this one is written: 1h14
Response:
9h05
